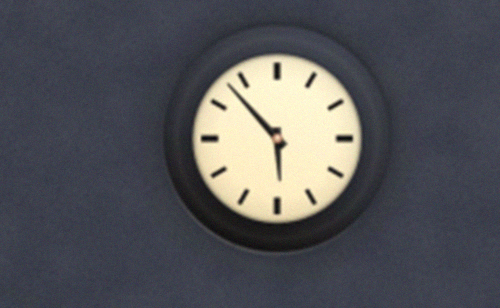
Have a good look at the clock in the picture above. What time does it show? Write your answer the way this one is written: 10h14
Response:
5h53
